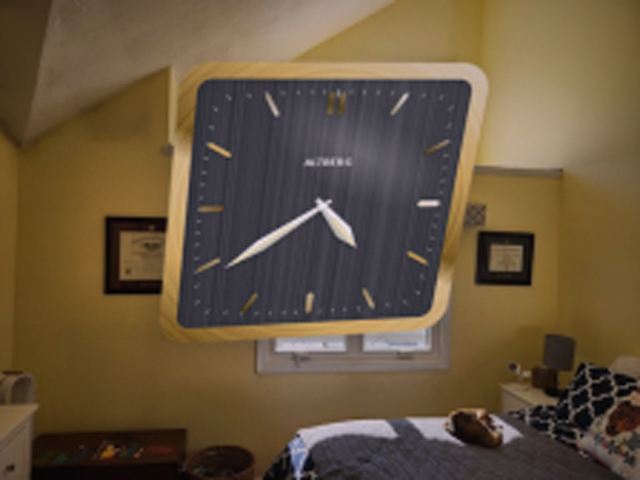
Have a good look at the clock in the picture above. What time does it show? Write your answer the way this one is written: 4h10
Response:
4h39
